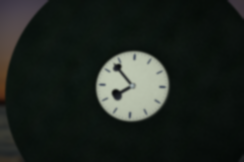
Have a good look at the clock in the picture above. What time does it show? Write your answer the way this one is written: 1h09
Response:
7h53
